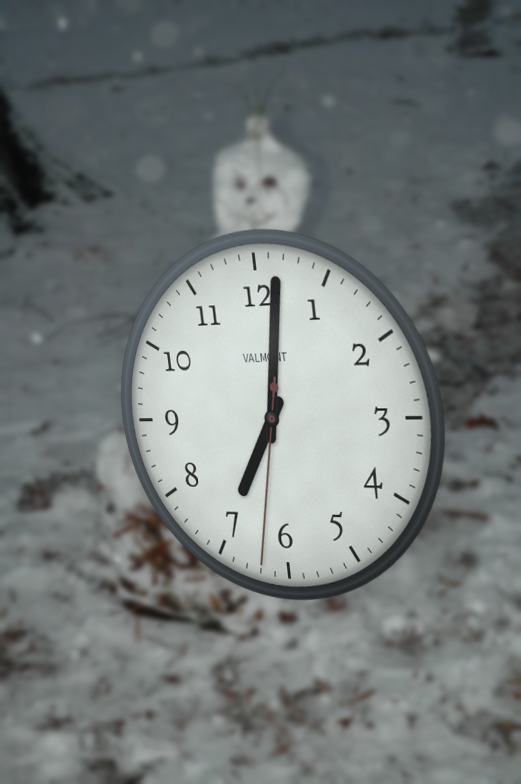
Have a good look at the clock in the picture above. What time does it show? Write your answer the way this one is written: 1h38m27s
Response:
7h01m32s
